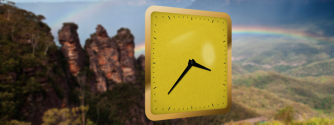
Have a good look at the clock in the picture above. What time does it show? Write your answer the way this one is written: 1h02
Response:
3h37
